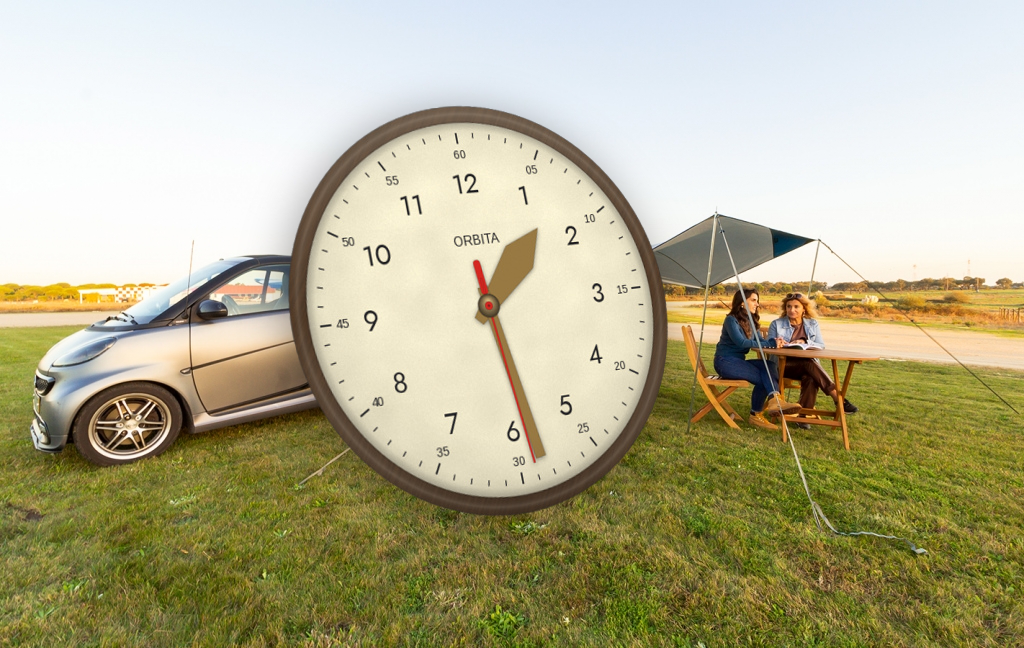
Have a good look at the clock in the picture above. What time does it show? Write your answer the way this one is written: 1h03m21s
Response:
1h28m29s
